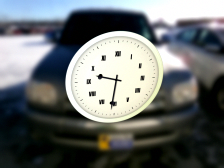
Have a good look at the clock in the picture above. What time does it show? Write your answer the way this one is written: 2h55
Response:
9h31
